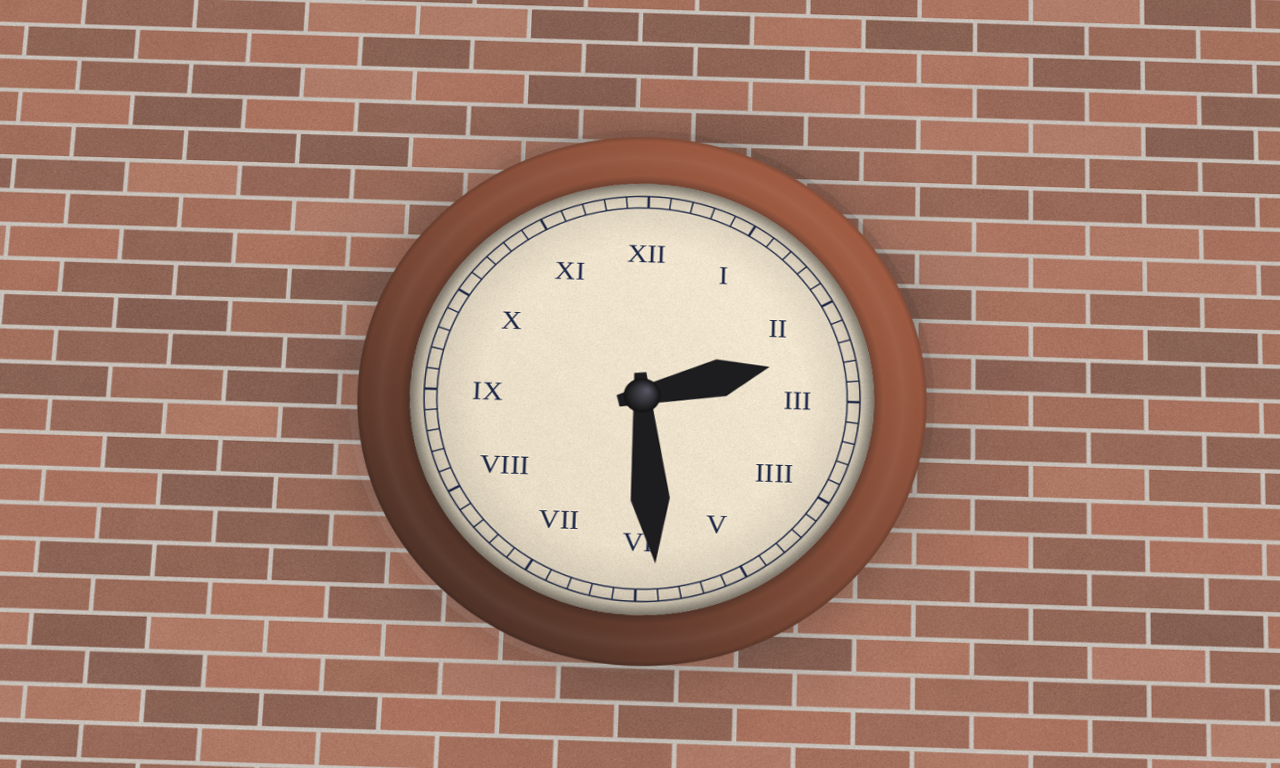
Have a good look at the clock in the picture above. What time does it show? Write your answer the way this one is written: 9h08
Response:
2h29
